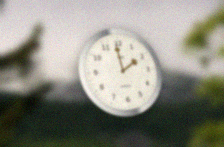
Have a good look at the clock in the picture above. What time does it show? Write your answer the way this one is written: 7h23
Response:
1h59
